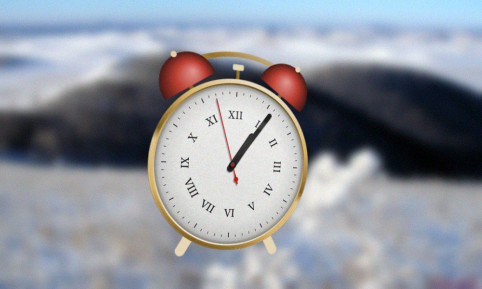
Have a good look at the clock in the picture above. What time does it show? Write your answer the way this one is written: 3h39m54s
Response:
1h05m57s
